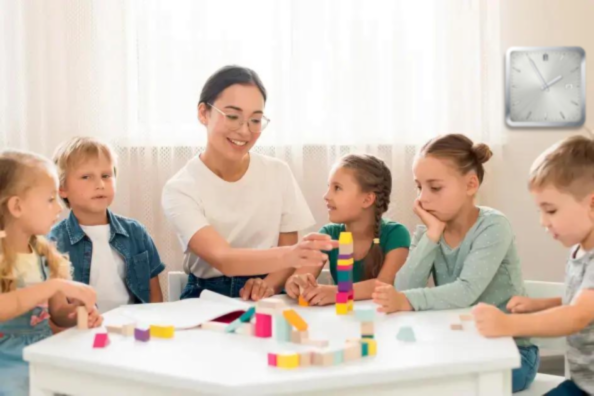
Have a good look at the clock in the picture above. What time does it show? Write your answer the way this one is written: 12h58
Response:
1h55
